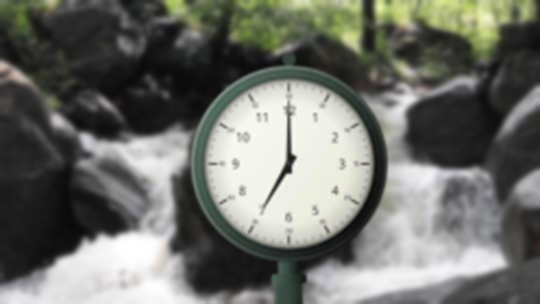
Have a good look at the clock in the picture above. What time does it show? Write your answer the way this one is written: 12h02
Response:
7h00
